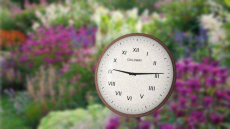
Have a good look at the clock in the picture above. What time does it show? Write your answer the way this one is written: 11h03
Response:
9h14
